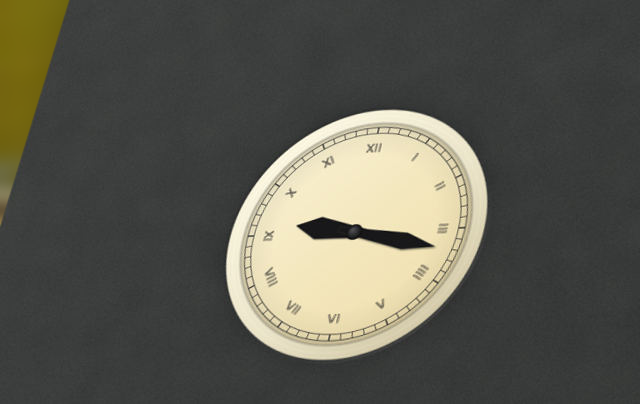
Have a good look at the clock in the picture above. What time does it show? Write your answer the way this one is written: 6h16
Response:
9h17
